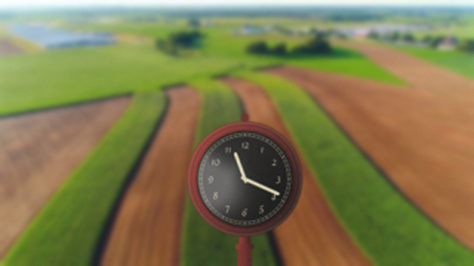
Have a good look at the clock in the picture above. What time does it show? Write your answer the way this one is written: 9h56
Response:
11h19
